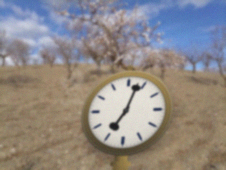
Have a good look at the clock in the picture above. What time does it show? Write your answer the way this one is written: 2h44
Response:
7h03
